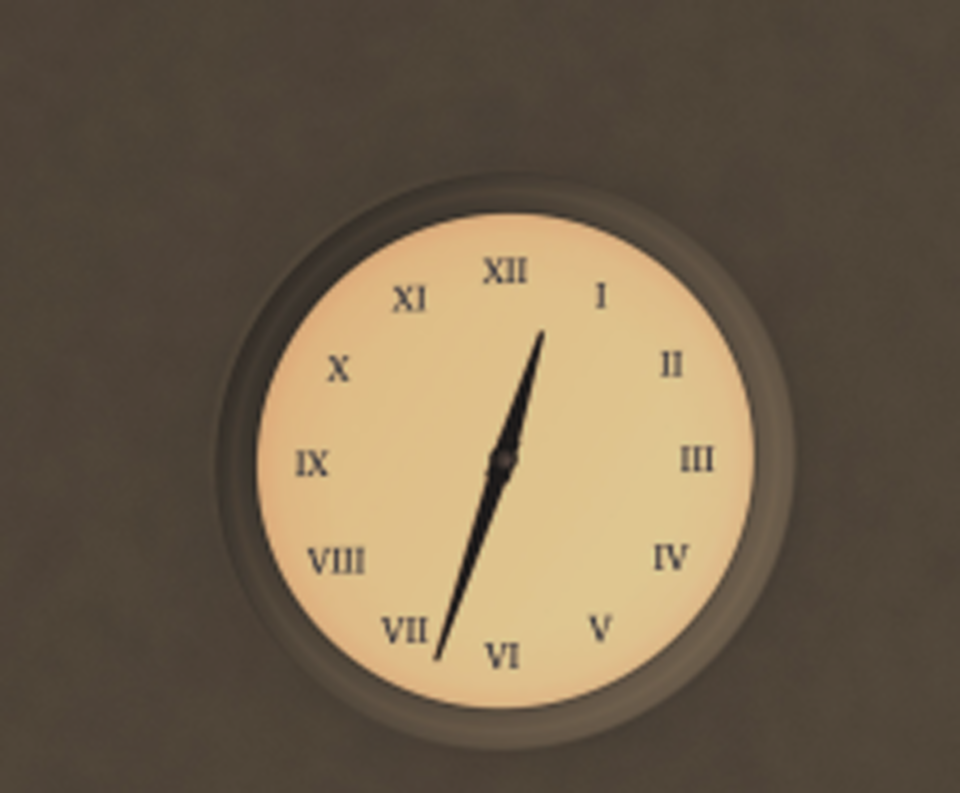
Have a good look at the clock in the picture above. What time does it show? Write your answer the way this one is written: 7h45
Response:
12h33
